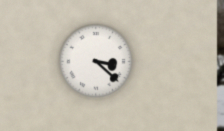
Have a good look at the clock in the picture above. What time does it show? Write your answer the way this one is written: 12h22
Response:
3h22
